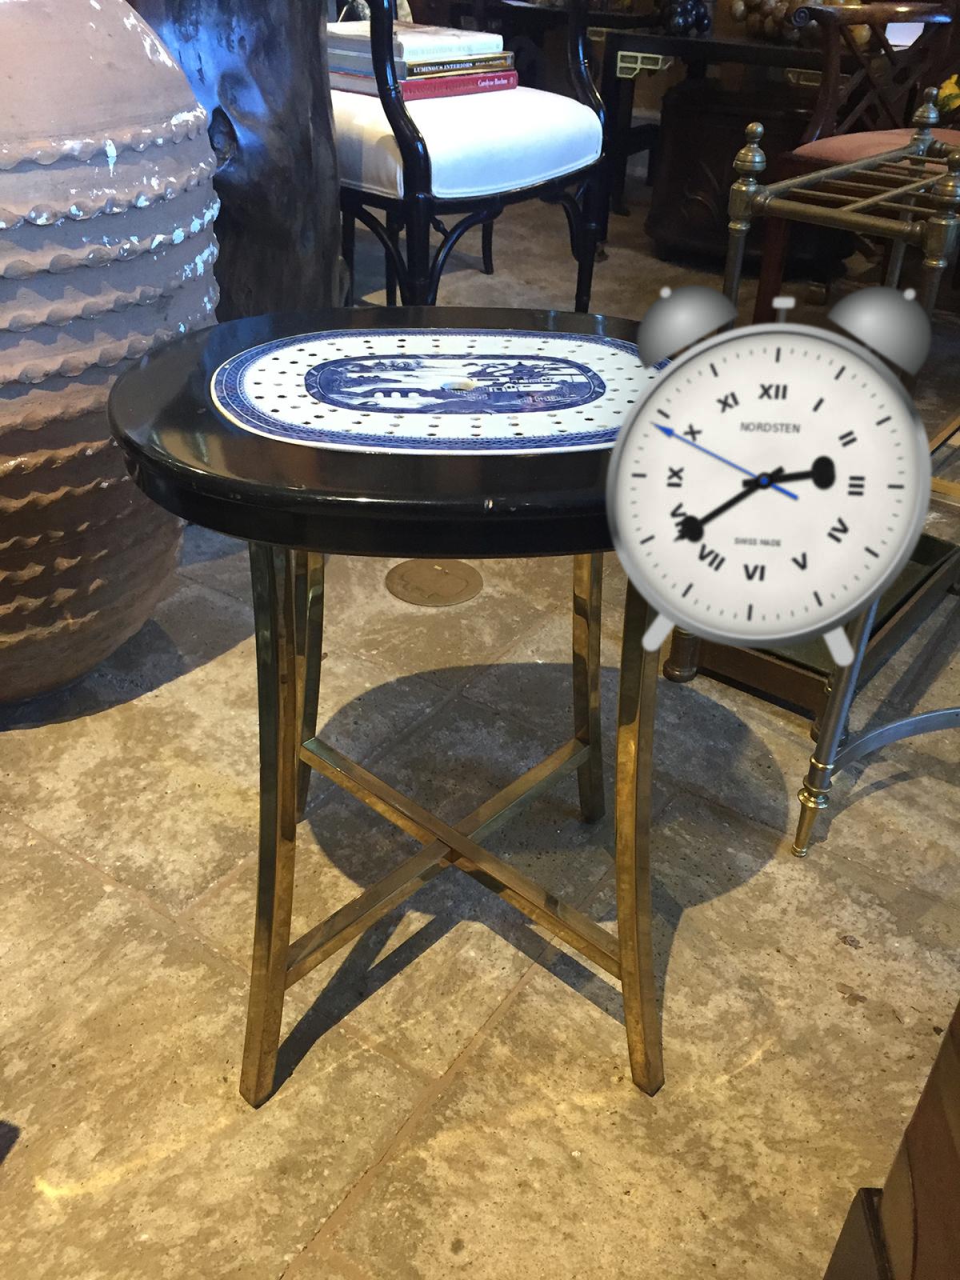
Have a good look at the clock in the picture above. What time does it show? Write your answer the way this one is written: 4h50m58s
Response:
2h38m49s
